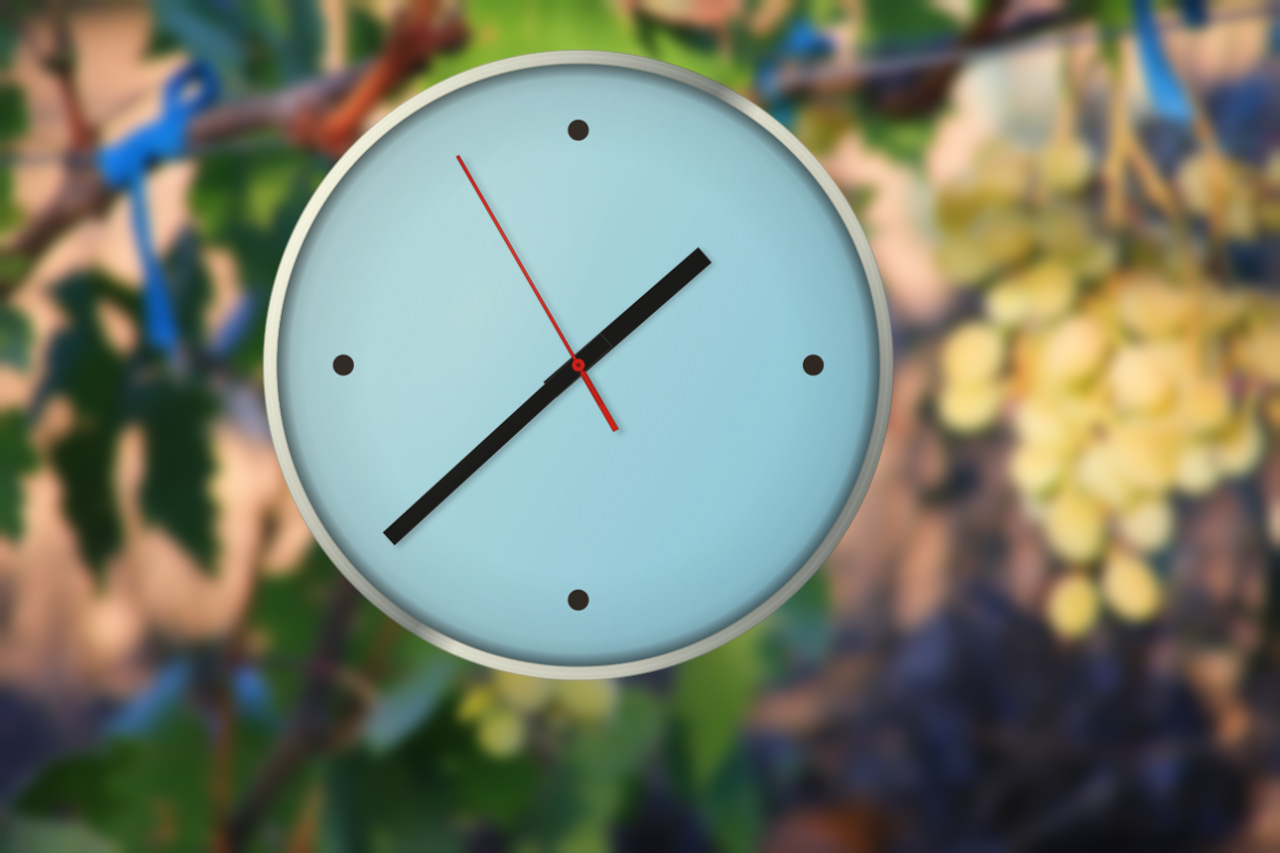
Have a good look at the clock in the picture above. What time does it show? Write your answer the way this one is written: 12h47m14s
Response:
1h37m55s
